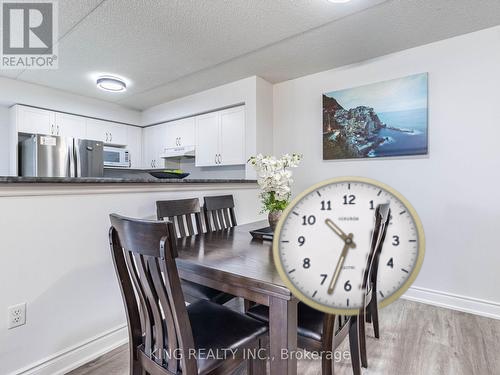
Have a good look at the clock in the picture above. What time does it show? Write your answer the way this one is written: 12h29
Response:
10h33
